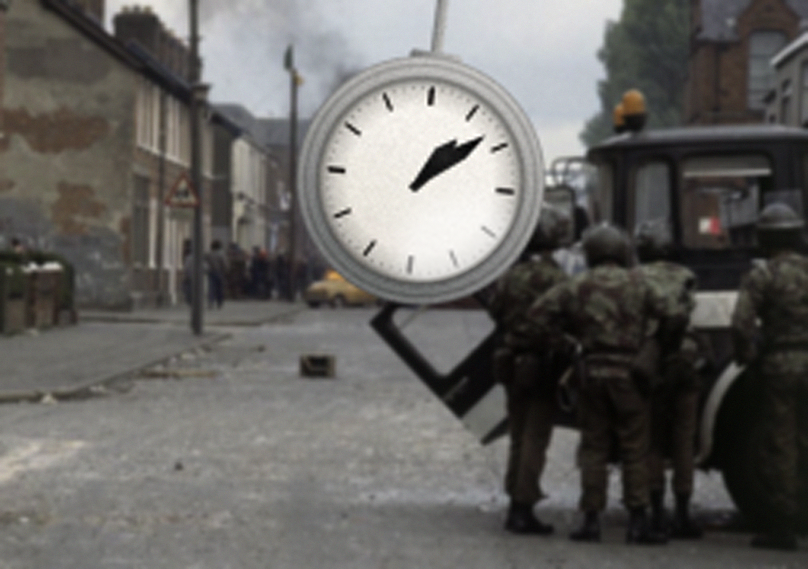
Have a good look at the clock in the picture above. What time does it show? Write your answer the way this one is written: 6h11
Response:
1h08
